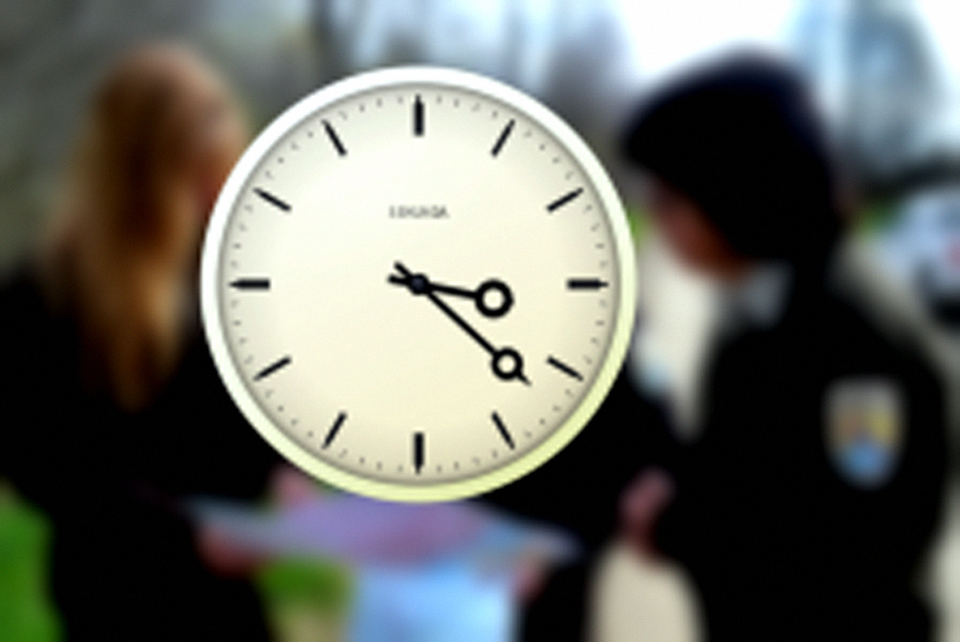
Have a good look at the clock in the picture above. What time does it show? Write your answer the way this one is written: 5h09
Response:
3h22
